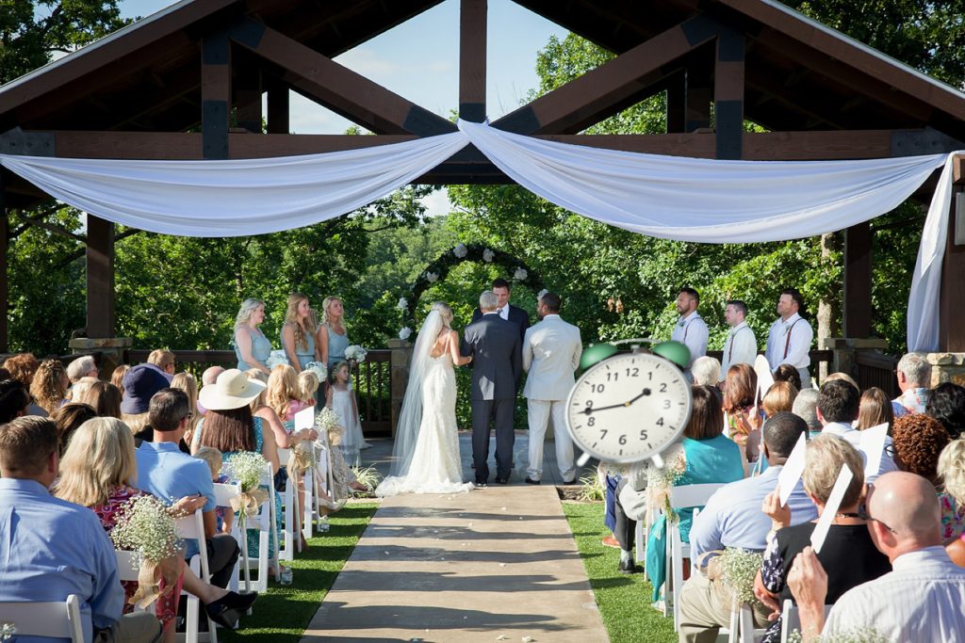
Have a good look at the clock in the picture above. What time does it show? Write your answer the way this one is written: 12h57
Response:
1h43
